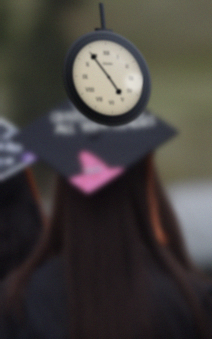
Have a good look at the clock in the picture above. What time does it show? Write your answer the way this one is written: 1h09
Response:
4h54
